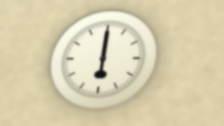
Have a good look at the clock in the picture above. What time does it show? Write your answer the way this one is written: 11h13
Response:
6h00
